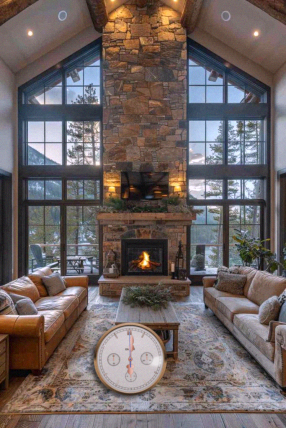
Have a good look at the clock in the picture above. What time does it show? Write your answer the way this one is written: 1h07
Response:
6h01
